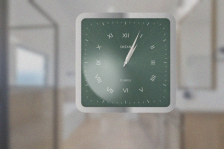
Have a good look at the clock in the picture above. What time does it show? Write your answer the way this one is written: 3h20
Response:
1h04
